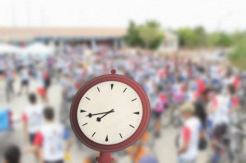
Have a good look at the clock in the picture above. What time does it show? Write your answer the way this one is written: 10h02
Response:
7h43
